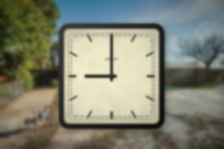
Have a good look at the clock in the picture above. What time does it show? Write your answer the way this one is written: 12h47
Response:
9h00
